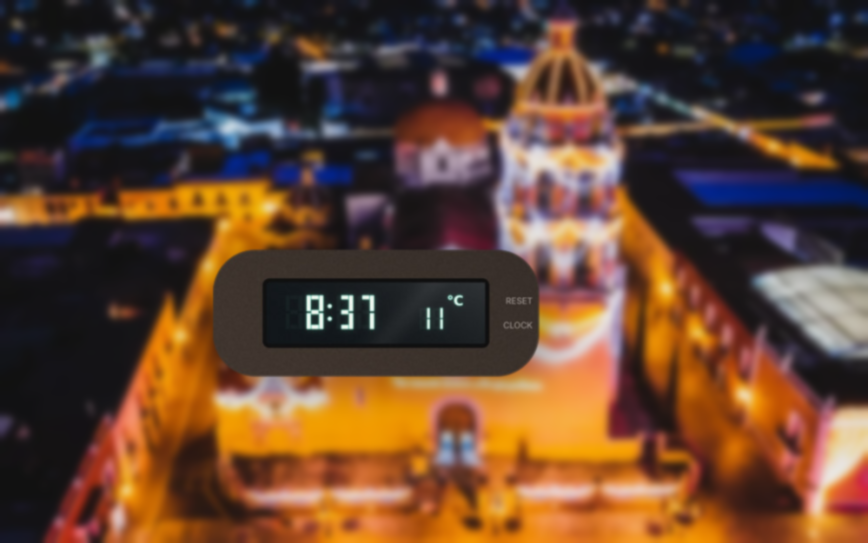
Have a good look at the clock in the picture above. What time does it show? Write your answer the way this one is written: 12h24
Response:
8h37
